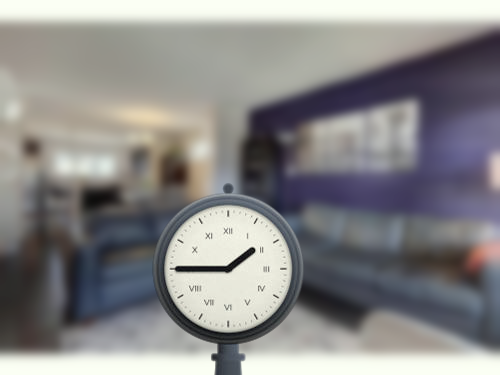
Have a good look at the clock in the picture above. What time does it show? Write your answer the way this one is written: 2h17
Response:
1h45
